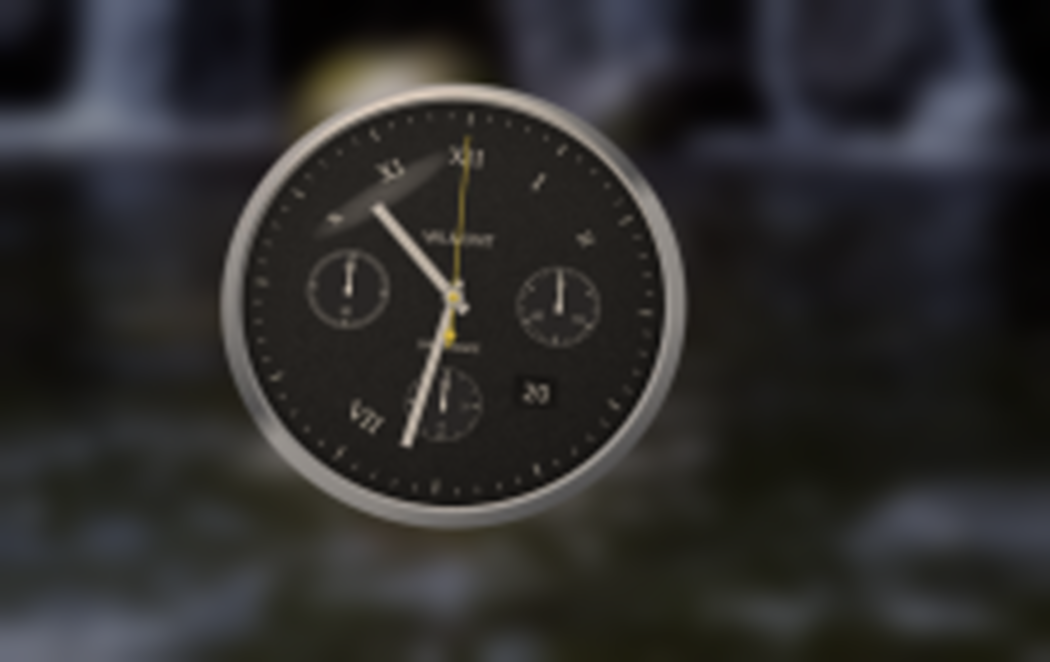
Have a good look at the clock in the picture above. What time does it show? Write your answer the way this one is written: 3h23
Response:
10h32
